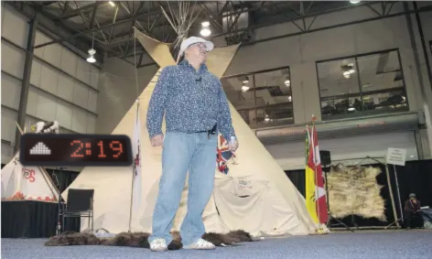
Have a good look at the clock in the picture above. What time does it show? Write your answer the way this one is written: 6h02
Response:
2h19
